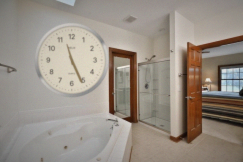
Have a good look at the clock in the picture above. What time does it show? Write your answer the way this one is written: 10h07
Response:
11h26
